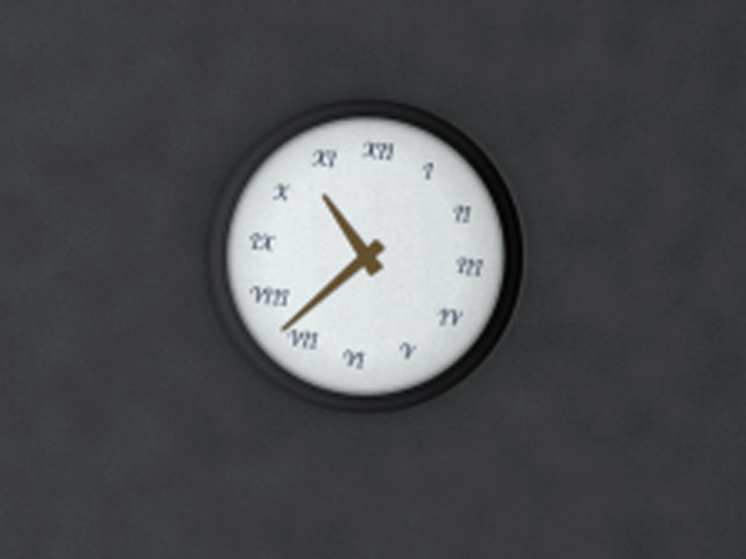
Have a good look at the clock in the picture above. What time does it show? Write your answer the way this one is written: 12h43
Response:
10h37
